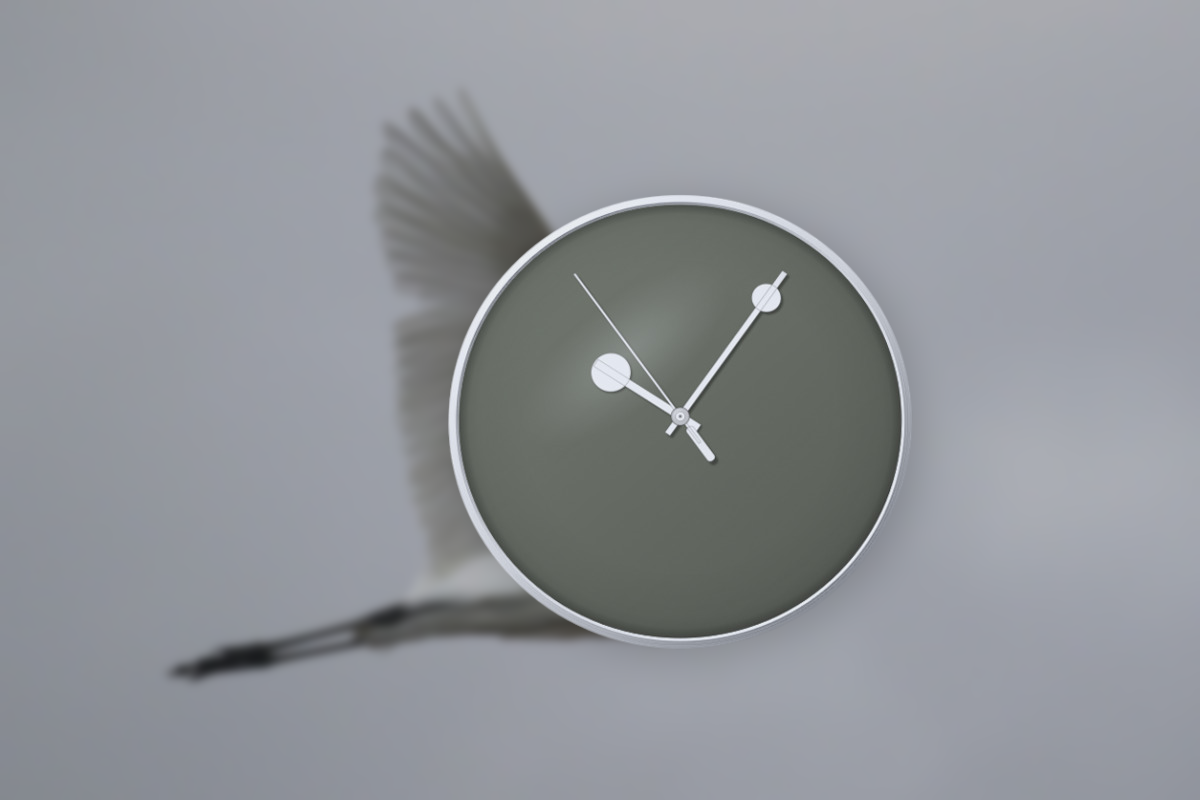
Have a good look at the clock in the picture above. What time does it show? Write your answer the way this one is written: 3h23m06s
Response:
10h05m54s
